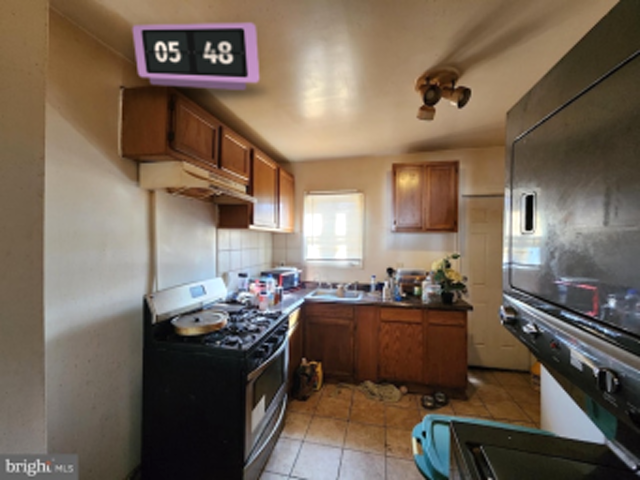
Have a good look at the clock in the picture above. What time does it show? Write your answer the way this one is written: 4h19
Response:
5h48
